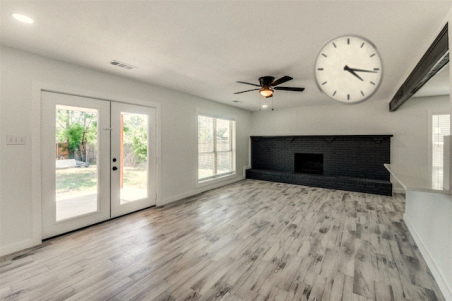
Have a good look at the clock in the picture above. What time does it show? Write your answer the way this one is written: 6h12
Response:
4h16
